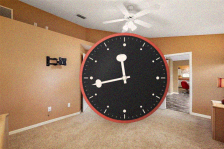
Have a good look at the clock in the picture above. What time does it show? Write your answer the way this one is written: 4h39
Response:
11h43
